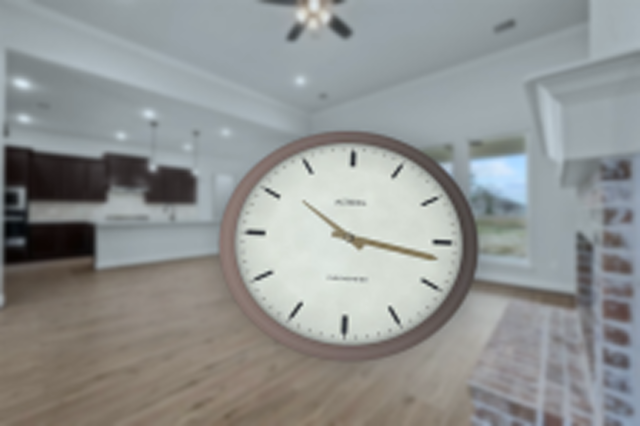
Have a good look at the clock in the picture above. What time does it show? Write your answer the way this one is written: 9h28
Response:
10h17
